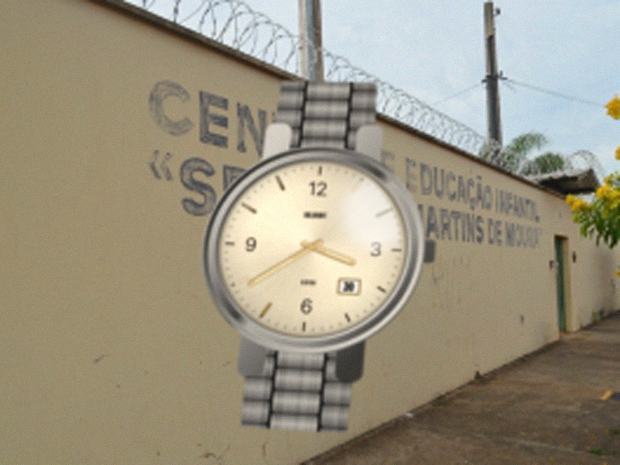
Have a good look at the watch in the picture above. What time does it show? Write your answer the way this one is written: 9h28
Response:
3h39
